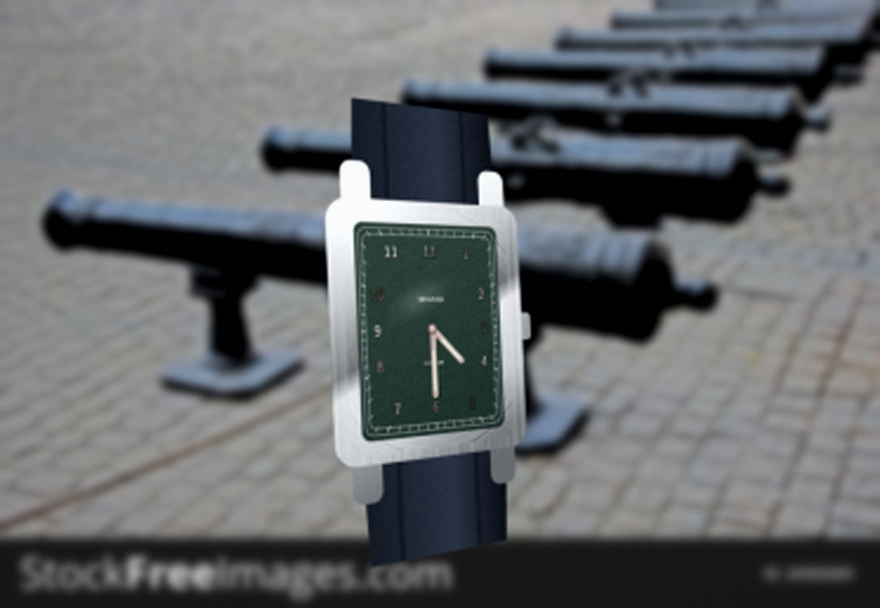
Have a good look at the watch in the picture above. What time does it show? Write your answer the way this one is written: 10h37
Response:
4h30
